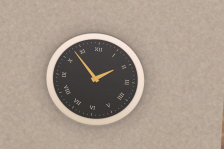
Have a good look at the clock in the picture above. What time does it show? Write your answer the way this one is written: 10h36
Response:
1h53
